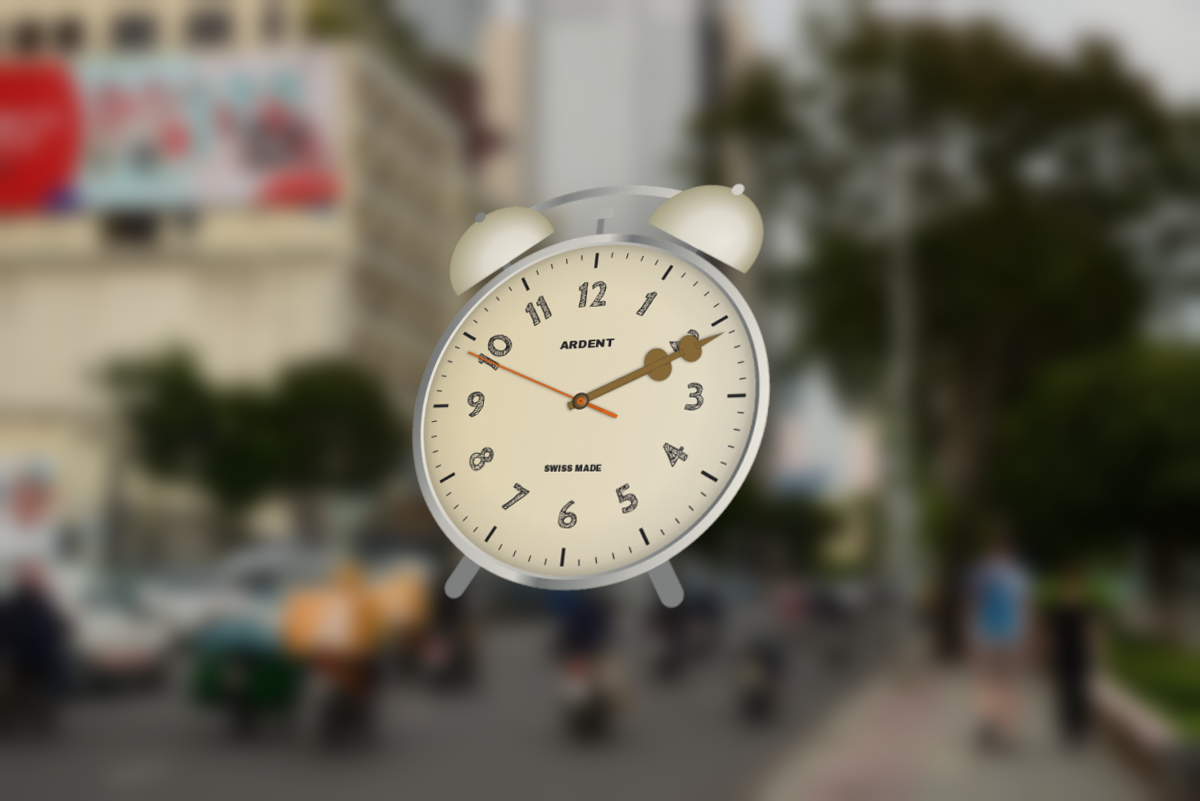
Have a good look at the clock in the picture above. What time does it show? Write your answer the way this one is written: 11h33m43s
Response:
2h10m49s
